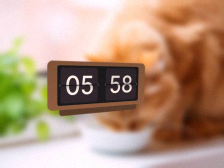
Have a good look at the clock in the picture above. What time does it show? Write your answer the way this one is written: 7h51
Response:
5h58
